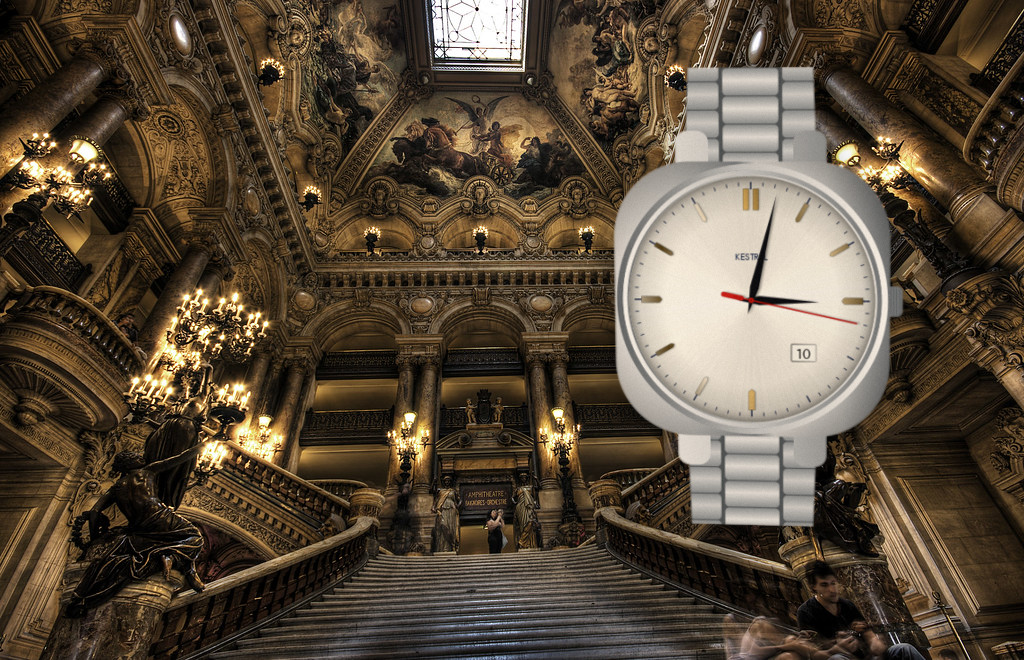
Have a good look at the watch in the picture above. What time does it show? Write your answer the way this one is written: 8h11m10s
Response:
3h02m17s
